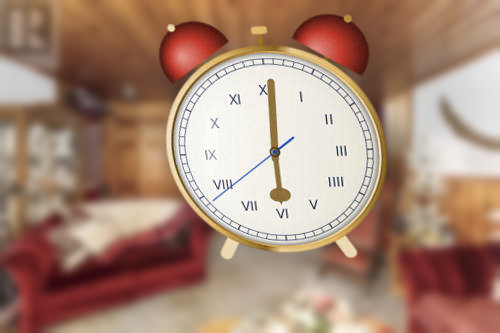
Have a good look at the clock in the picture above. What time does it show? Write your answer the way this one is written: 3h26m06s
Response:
6h00m39s
